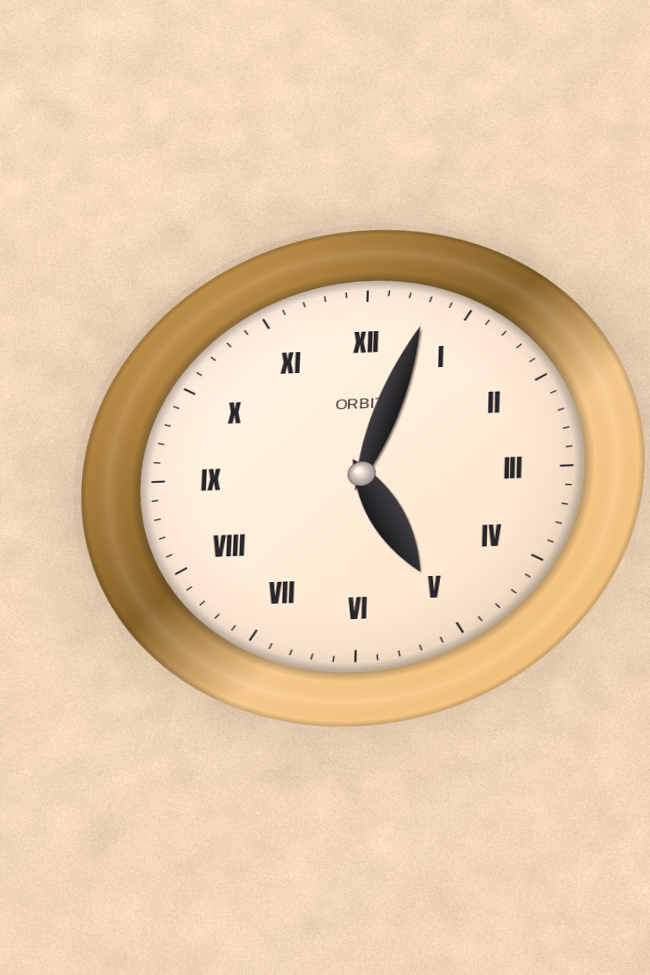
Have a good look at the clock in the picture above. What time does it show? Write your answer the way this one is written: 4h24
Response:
5h03
